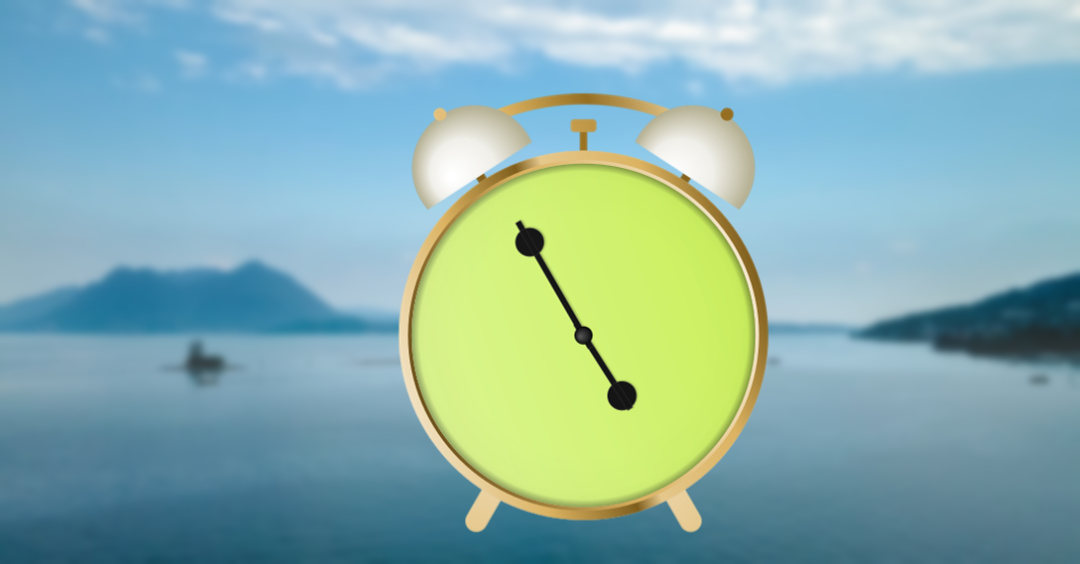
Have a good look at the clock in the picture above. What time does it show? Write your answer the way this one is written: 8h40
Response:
4h55
